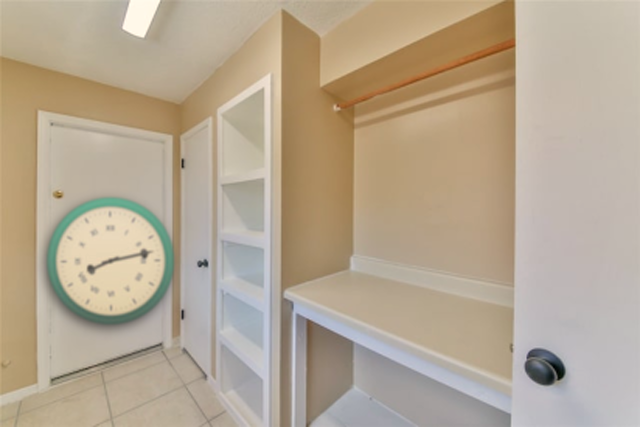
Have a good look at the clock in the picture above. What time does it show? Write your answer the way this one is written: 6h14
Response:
8h13
